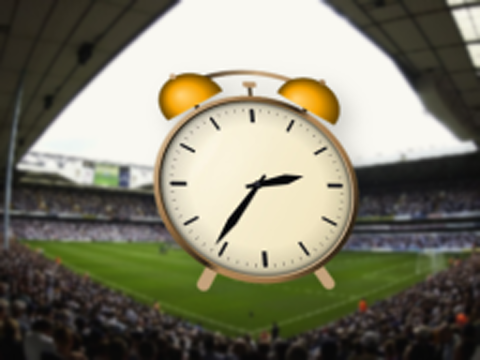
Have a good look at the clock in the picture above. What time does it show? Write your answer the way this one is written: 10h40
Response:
2h36
